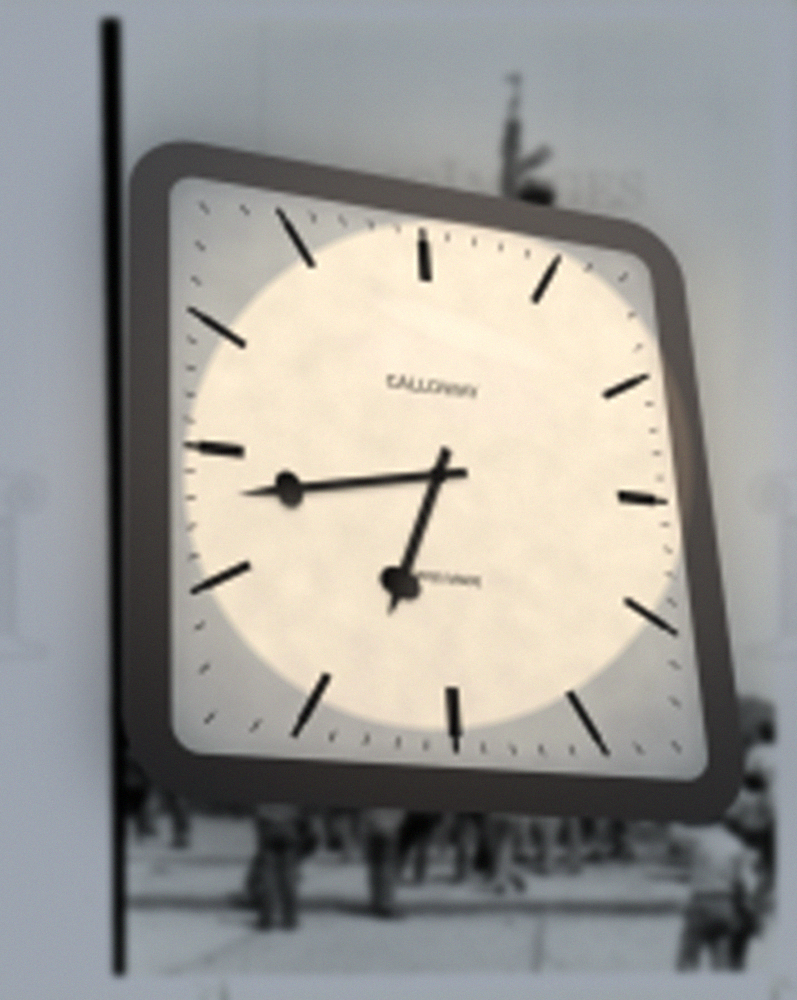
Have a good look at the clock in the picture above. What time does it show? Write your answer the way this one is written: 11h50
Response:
6h43
